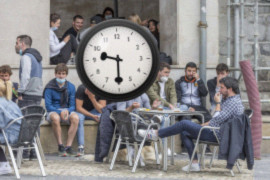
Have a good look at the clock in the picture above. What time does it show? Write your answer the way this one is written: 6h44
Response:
9h30
